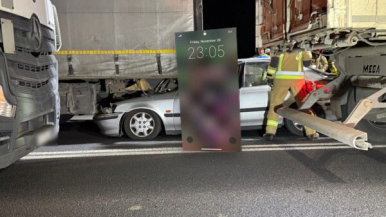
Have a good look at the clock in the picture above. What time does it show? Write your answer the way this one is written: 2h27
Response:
23h05
